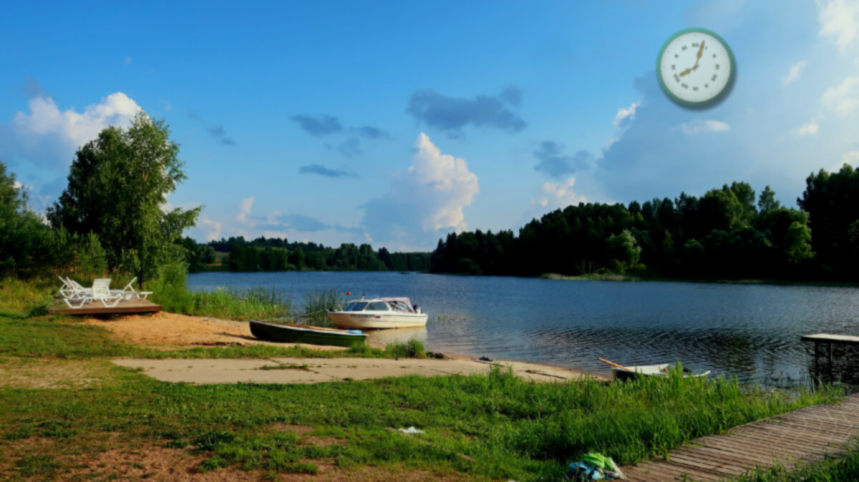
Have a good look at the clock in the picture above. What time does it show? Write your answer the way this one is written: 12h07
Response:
8h03
